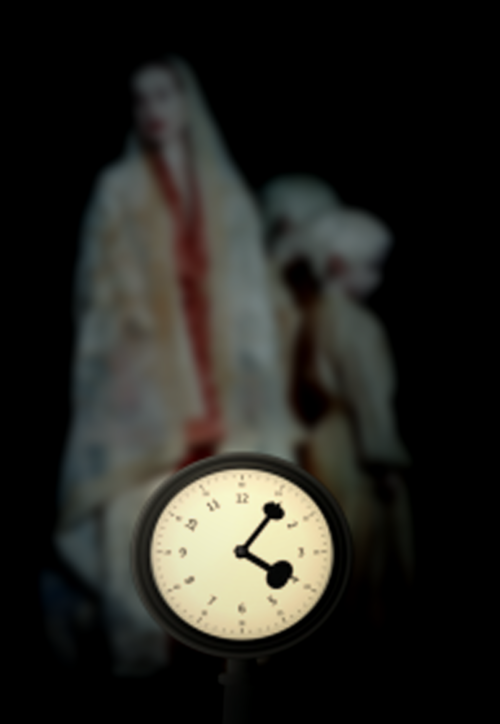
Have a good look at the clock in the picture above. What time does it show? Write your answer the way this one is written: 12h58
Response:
4h06
